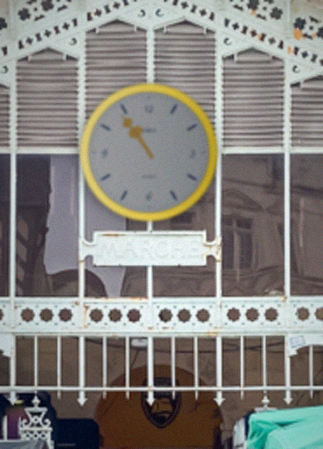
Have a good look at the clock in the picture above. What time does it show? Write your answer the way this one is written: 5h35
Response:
10h54
